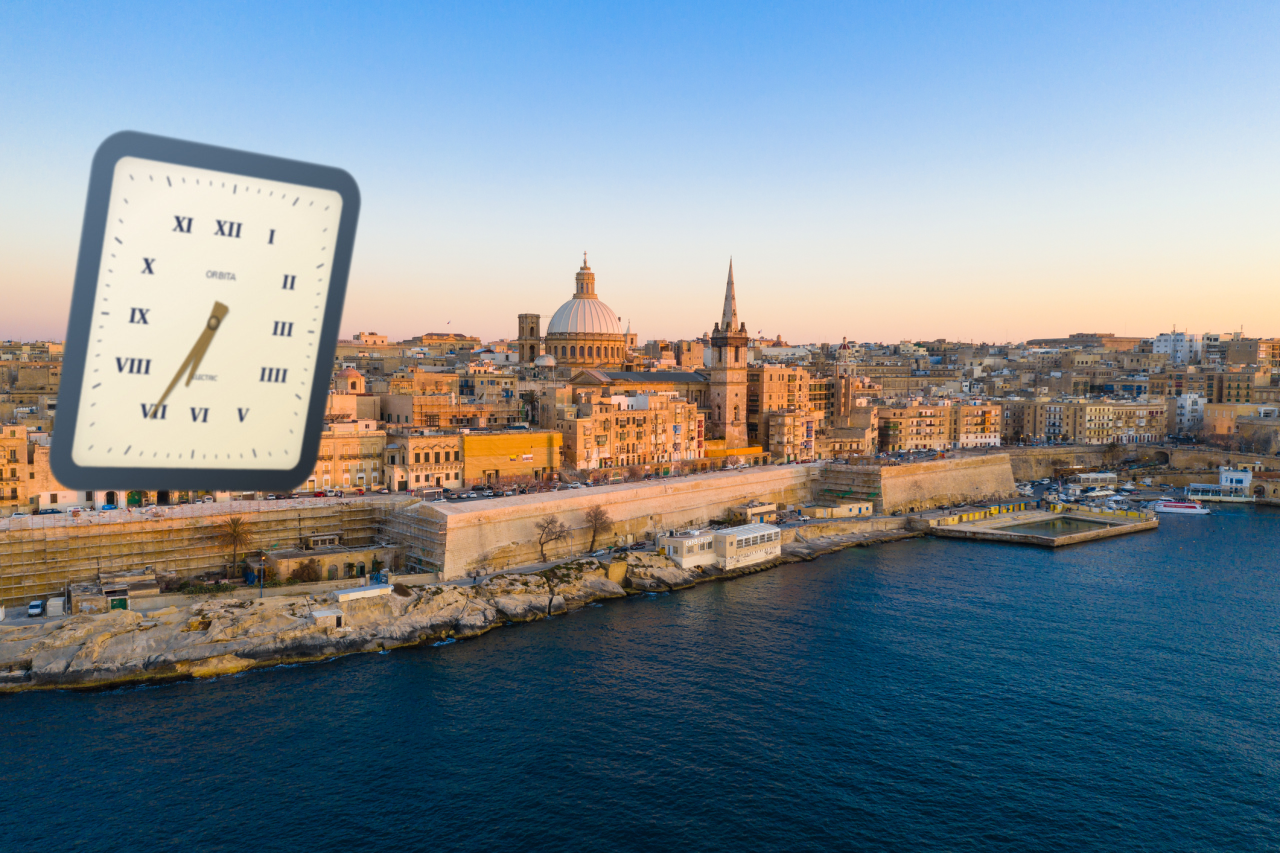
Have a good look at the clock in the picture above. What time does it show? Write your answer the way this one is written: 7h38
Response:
6h35
